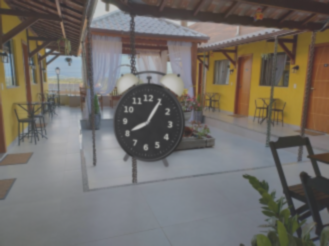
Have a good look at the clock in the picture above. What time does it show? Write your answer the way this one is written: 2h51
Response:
8h05
